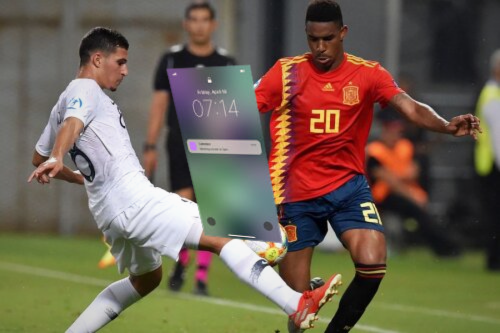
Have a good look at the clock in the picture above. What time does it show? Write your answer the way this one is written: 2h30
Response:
7h14
